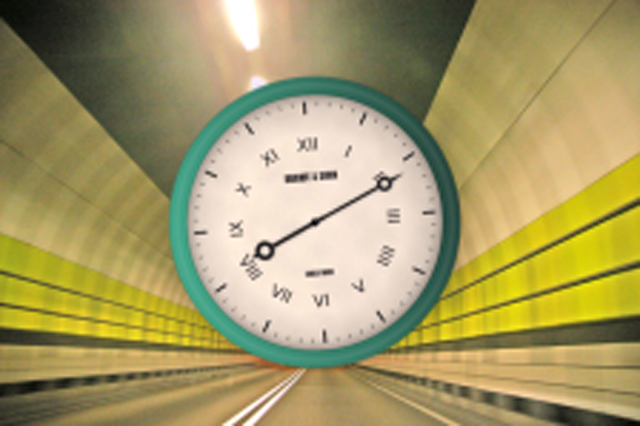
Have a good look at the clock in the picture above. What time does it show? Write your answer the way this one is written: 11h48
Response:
8h11
